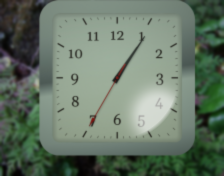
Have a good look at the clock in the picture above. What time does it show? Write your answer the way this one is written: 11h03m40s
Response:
1h05m35s
